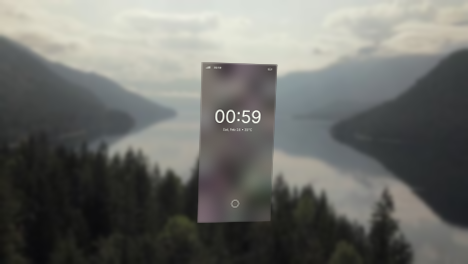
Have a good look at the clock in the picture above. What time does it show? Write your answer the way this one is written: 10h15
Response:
0h59
